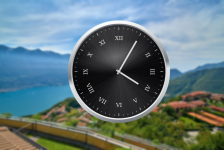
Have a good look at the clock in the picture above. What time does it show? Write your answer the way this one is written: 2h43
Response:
4h05
